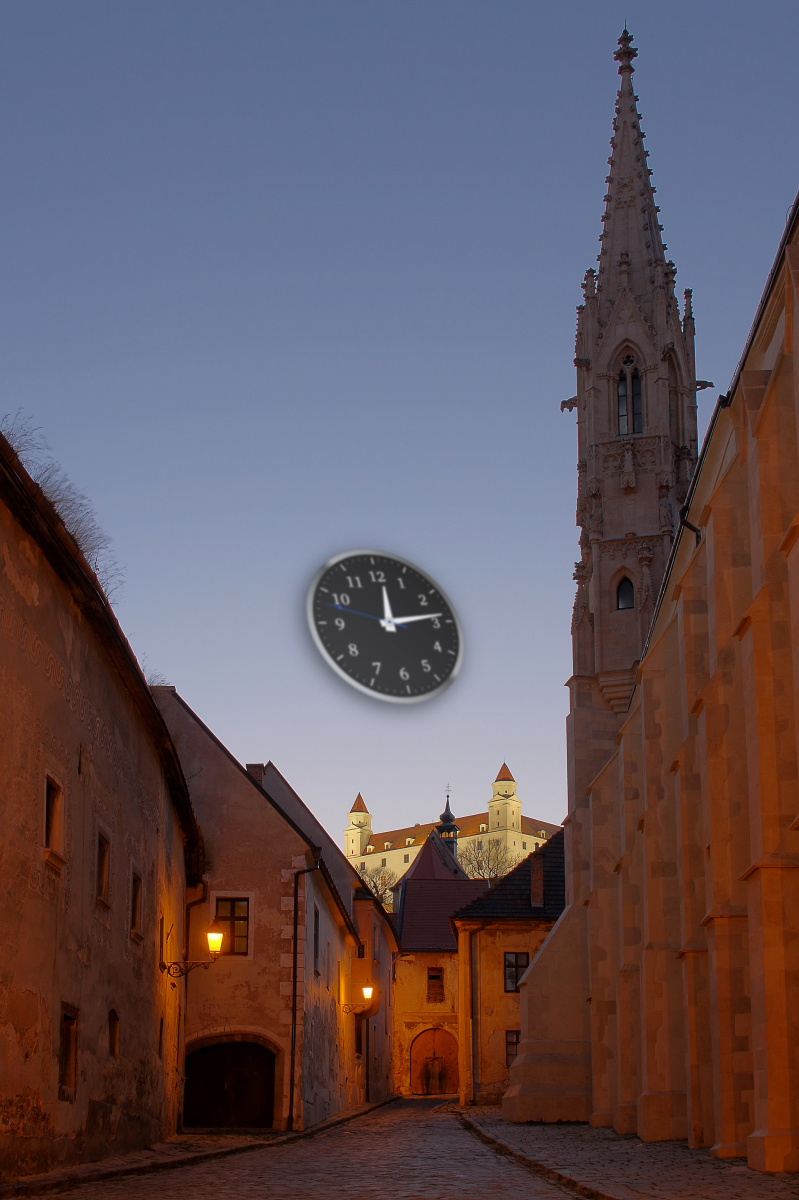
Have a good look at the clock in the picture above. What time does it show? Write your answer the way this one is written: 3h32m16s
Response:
12h13m48s
